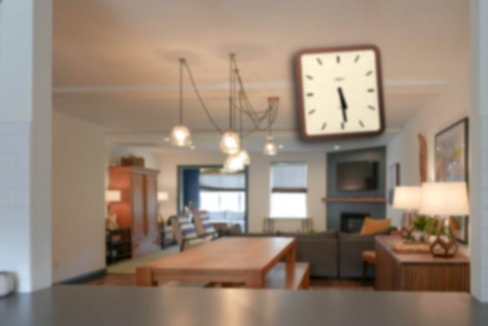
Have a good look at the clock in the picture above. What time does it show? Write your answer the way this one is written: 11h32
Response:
5h29
